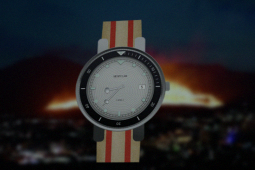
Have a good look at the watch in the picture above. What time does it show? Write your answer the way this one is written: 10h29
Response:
8h37
